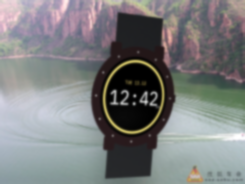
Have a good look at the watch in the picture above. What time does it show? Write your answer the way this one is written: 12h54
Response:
12h42
